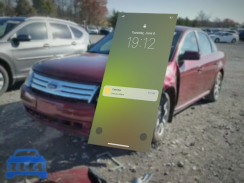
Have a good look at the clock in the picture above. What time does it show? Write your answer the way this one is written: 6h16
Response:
19h12
